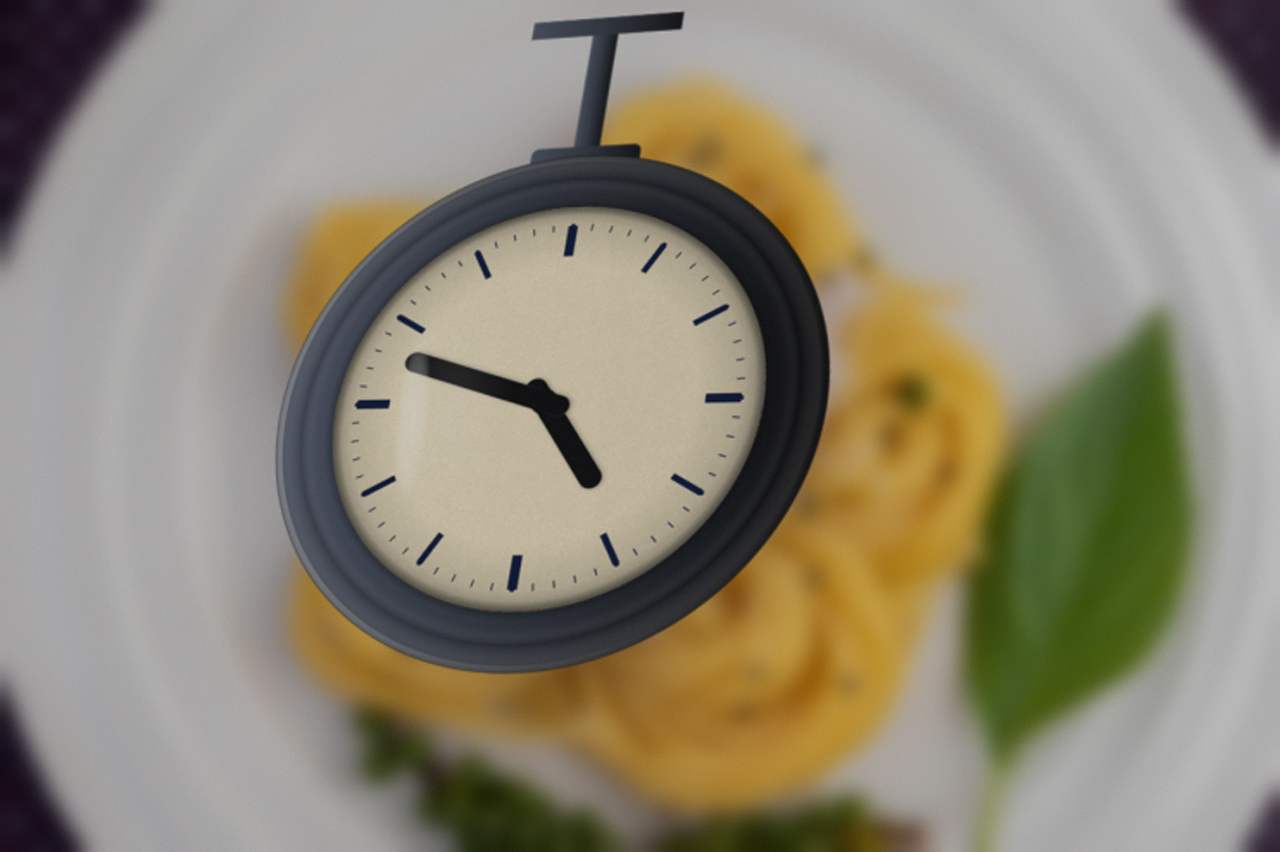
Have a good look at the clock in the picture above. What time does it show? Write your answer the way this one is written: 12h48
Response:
4h48
